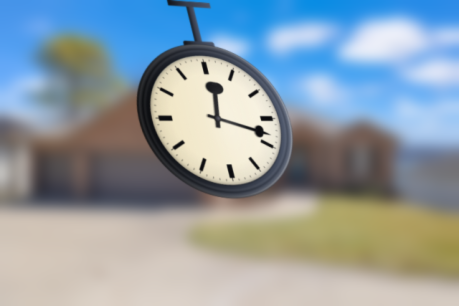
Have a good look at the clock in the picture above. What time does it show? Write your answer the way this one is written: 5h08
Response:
12h18
